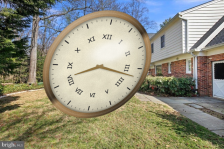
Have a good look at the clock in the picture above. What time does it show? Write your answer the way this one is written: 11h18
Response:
8h17
